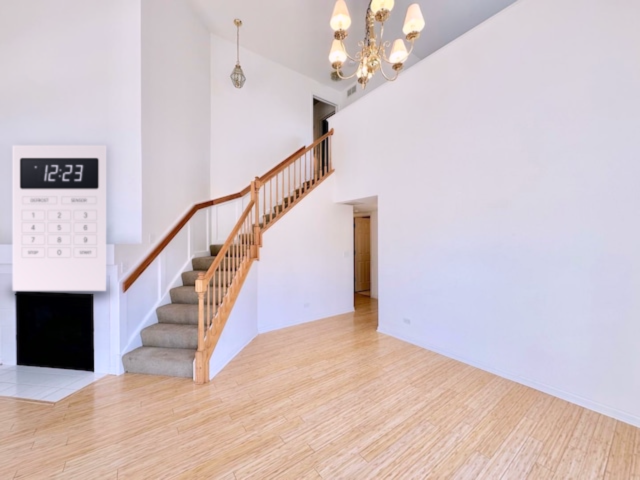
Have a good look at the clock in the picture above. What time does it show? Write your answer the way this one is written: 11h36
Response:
12h23
